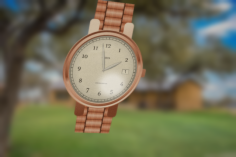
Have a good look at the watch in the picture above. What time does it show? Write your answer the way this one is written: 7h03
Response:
1h58
